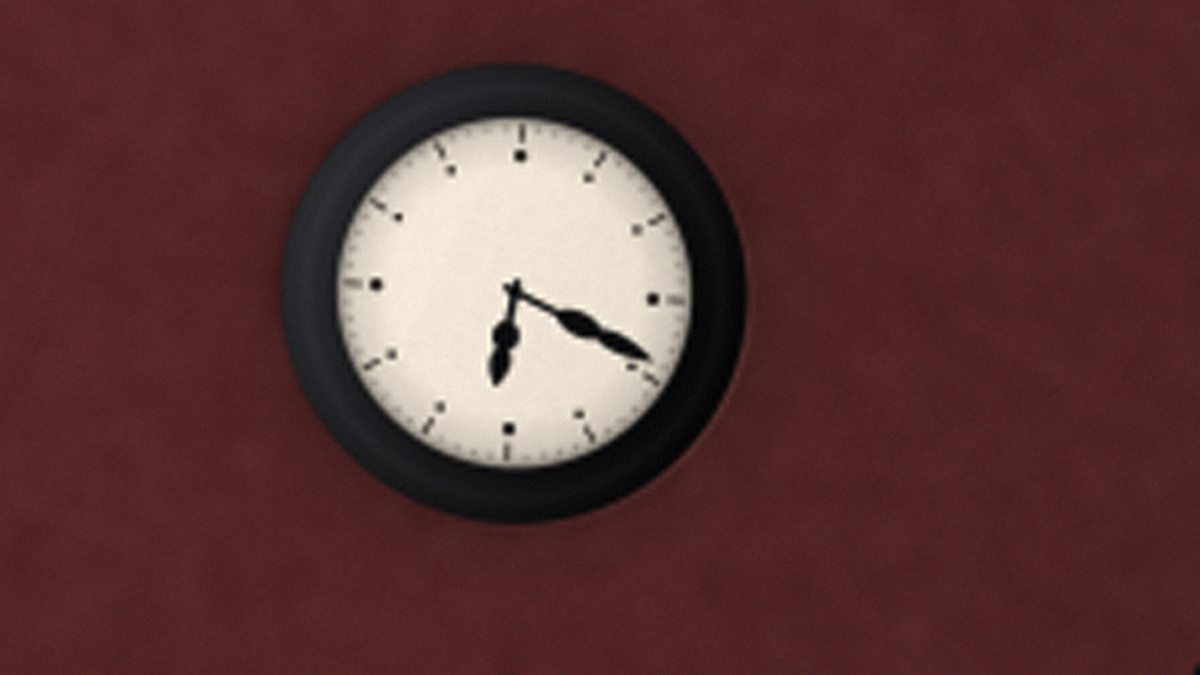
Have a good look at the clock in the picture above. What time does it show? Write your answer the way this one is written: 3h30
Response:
6h19
